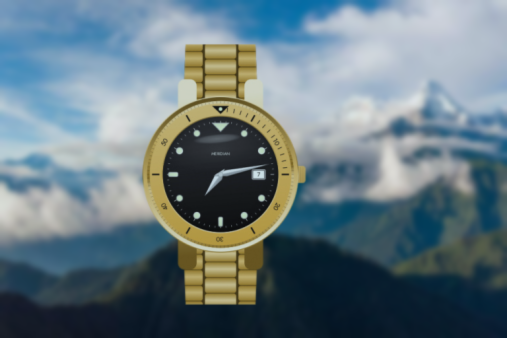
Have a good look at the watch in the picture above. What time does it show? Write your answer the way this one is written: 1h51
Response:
7h13
